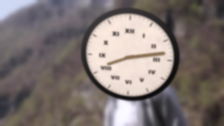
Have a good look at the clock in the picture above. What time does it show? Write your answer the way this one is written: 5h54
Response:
8h13
